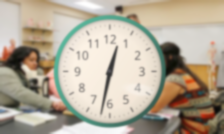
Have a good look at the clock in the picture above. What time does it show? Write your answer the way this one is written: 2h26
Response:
12h32
